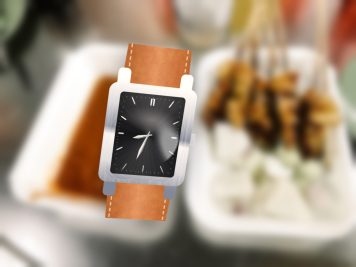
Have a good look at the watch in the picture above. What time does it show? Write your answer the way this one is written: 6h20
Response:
8h33
